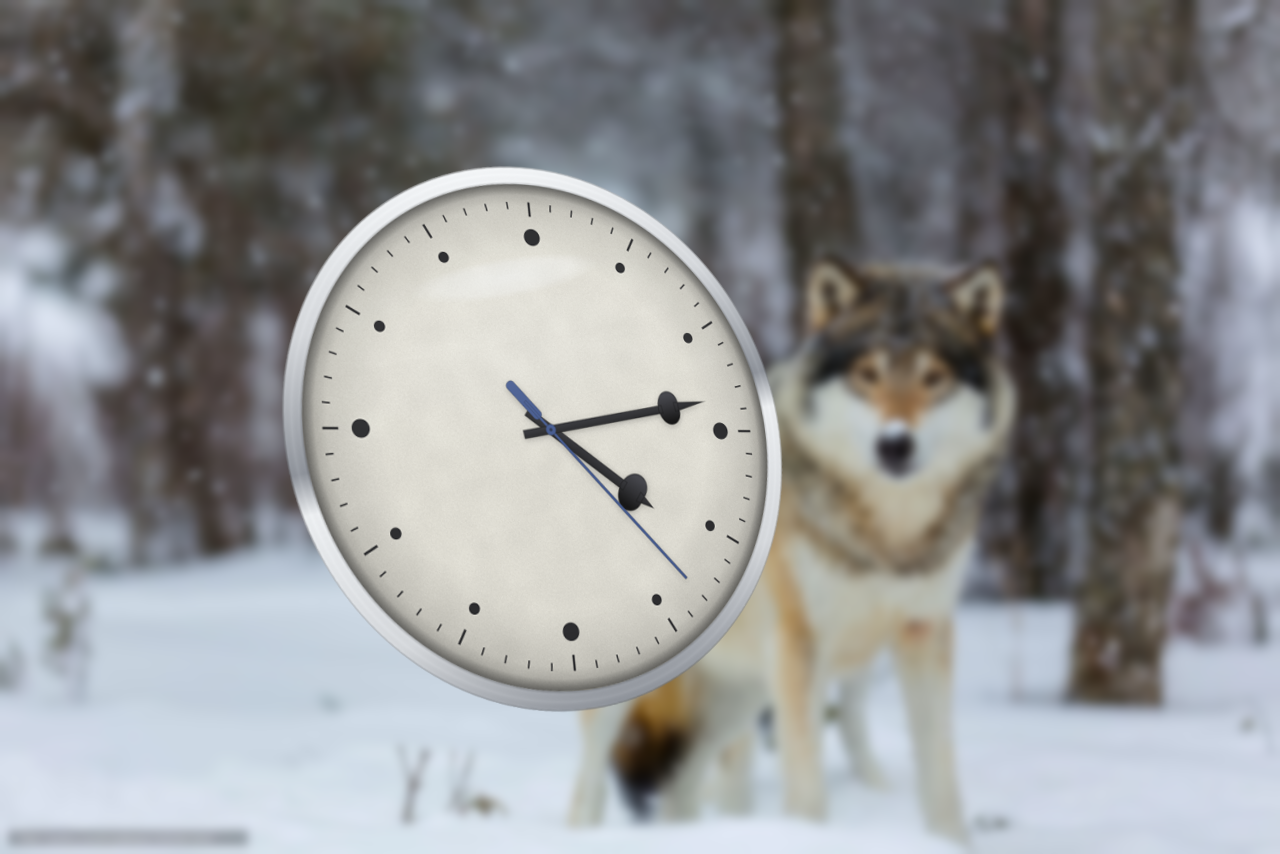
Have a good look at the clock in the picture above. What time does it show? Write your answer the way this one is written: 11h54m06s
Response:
4h13m23s
